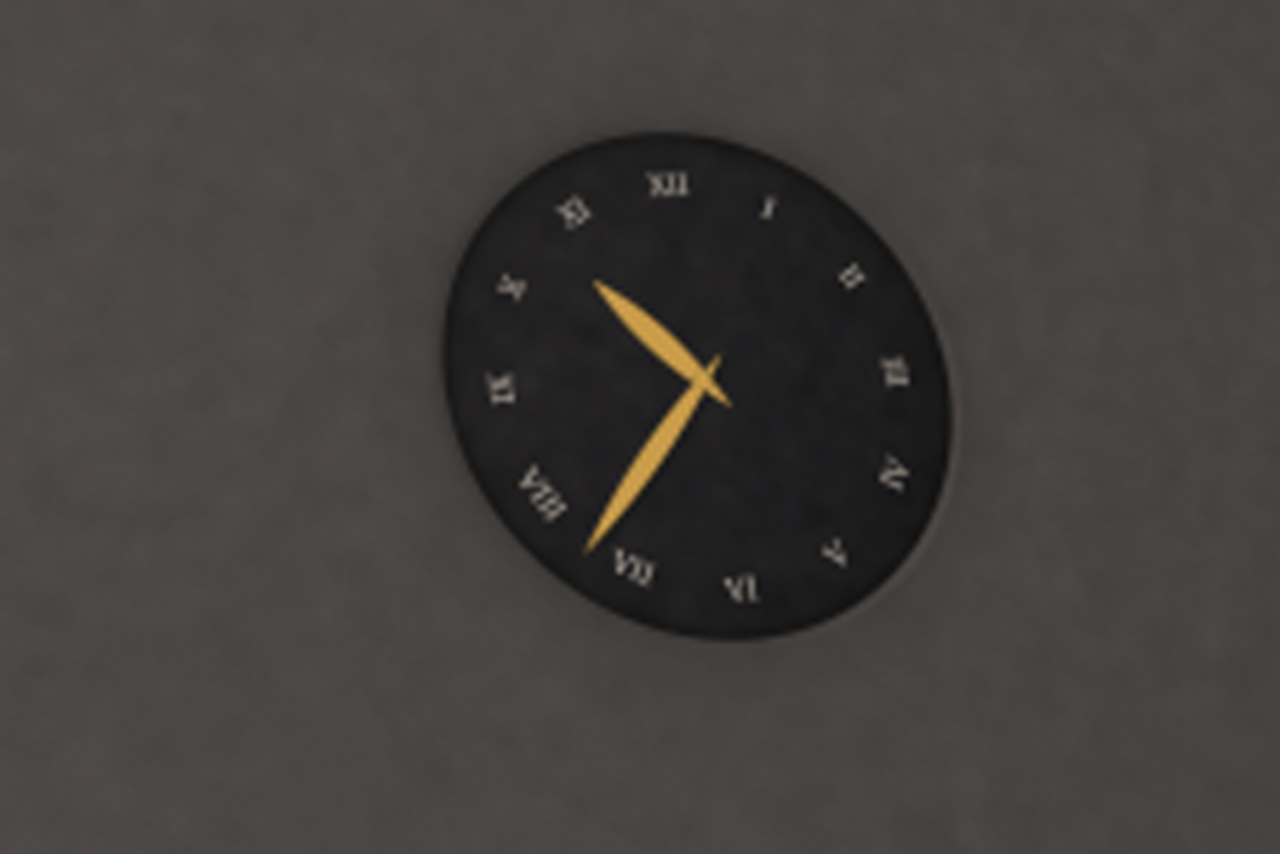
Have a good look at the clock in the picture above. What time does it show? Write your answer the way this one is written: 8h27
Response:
10h37
